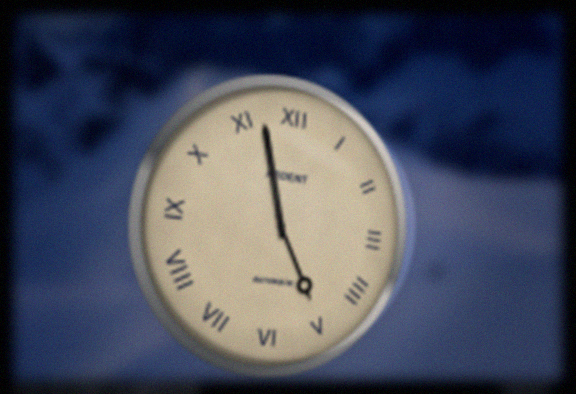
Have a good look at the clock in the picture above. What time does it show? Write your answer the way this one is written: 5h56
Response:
4h57
